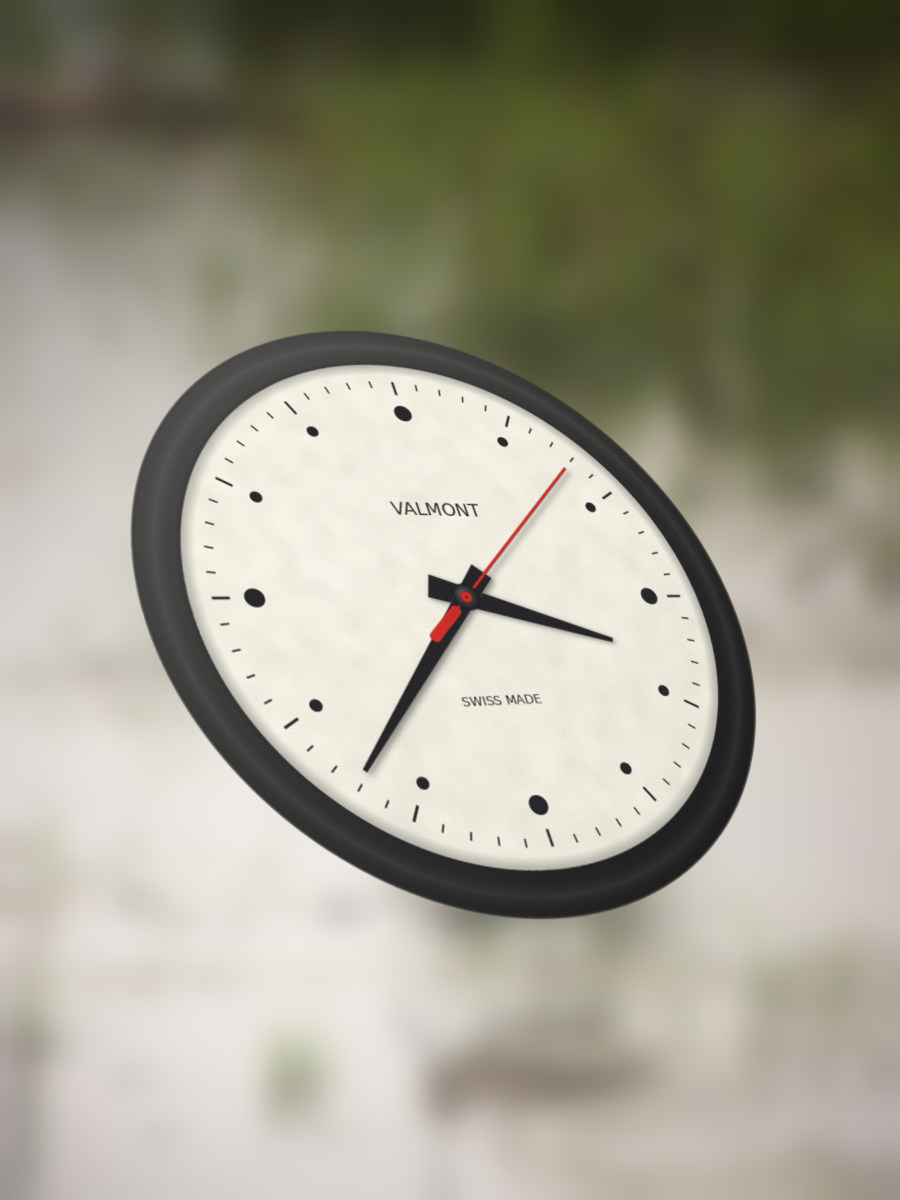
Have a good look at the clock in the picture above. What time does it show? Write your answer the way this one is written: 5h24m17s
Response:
3h37m08s
